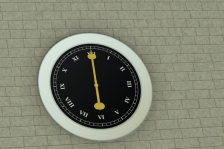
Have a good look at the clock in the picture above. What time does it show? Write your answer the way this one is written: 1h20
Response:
6h00
